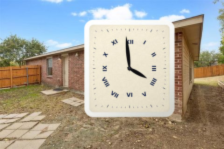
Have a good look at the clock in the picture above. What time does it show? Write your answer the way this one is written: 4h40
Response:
3h59
